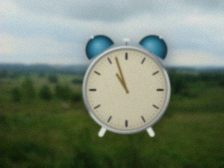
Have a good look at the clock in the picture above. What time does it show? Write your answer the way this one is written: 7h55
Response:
10h57
